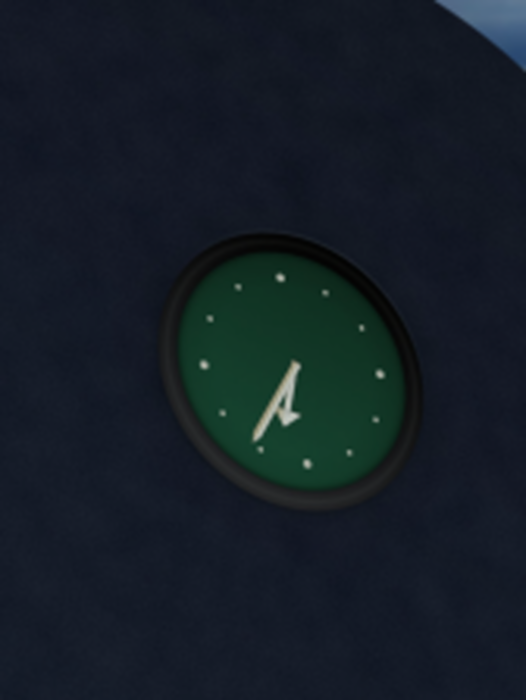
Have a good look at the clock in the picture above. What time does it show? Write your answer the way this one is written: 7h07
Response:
6h36
